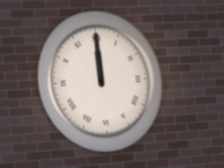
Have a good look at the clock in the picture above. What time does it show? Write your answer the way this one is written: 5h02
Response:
12h00
